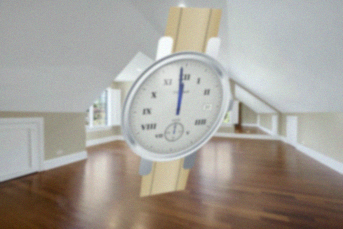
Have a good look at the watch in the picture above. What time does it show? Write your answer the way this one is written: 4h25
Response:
11h59
